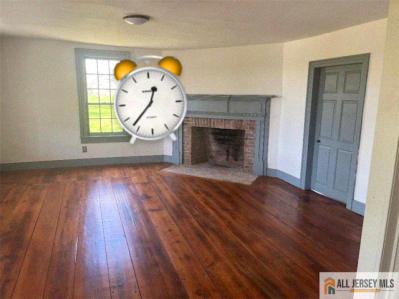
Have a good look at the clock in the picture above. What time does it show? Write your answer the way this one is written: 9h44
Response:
12h37
